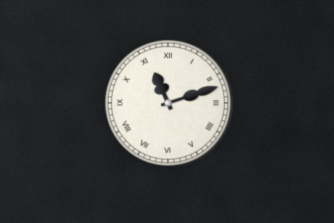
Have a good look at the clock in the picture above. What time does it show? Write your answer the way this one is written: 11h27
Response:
11h12
